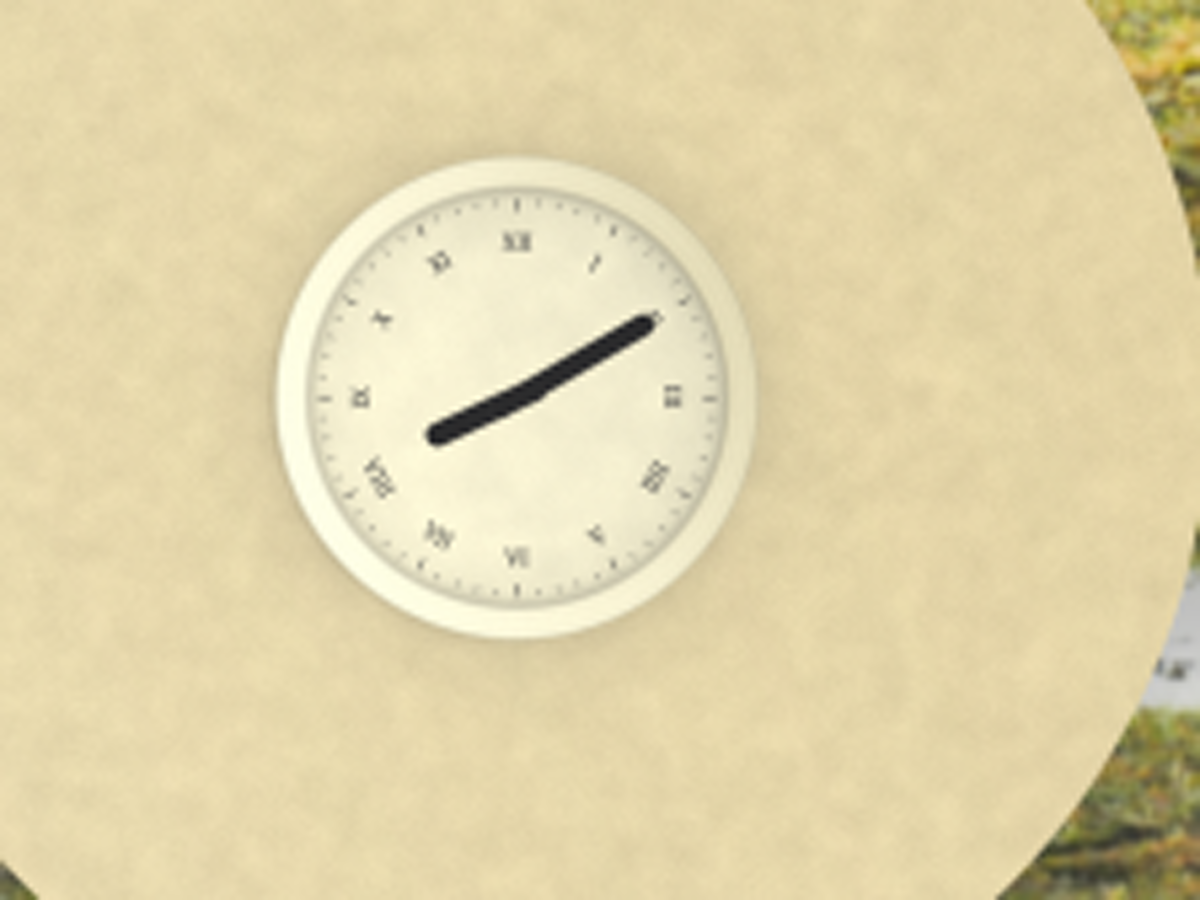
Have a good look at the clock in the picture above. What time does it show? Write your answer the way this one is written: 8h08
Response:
8h10
